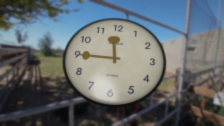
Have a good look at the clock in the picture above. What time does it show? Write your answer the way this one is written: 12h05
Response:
11h45
